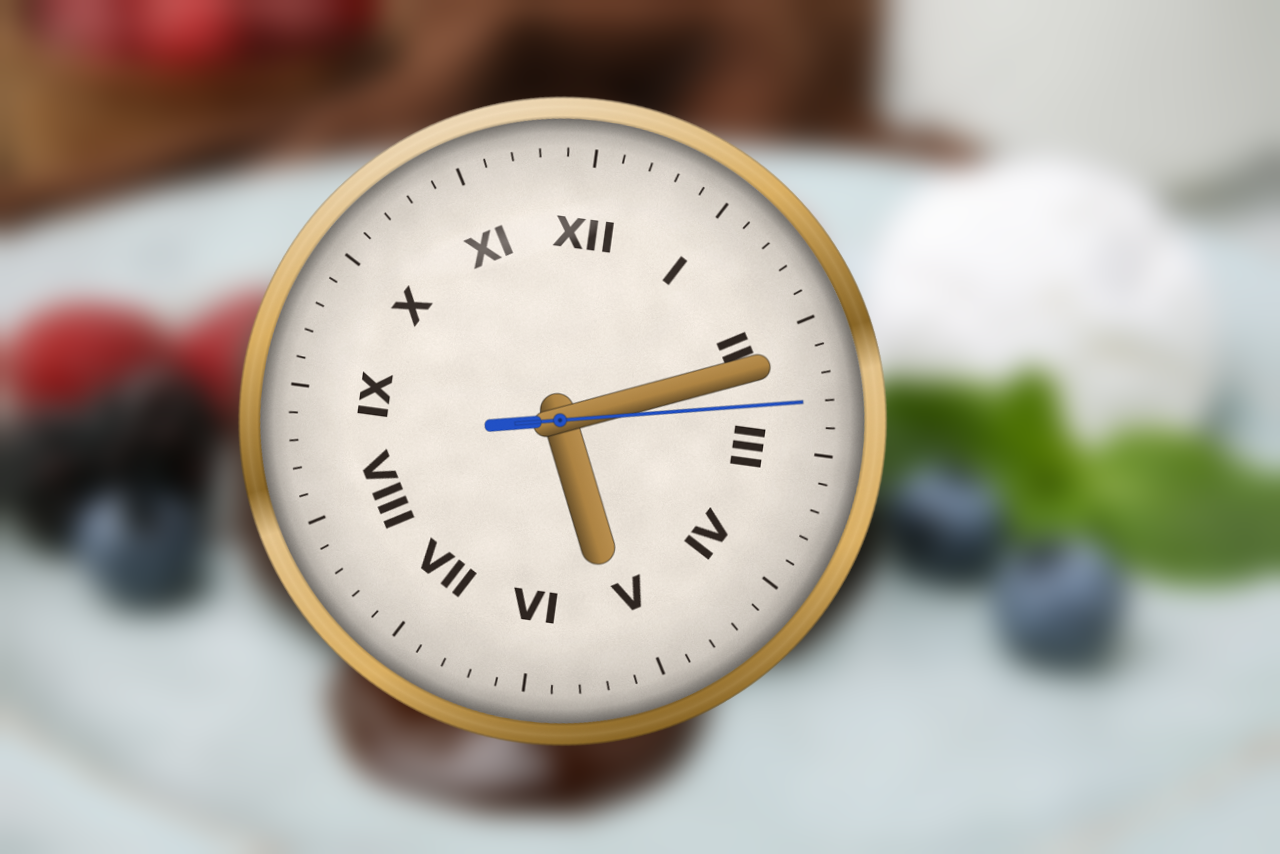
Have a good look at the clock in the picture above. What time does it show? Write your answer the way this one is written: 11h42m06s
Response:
5h11m13s
